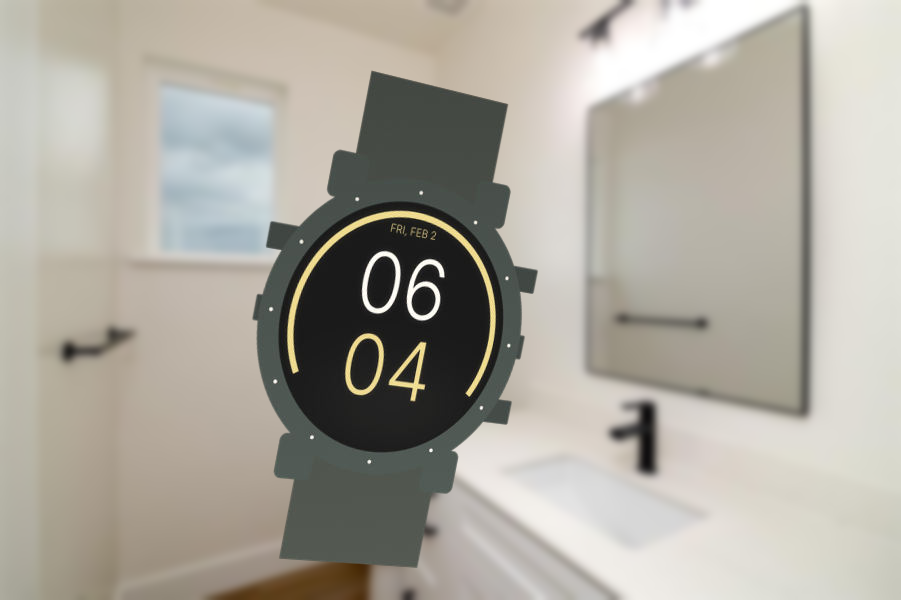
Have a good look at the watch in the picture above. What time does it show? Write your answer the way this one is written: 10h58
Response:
6h04
